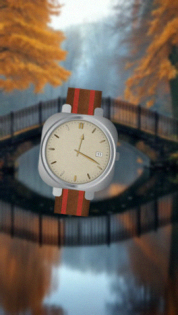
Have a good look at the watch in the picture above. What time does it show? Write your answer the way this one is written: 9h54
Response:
12h19
